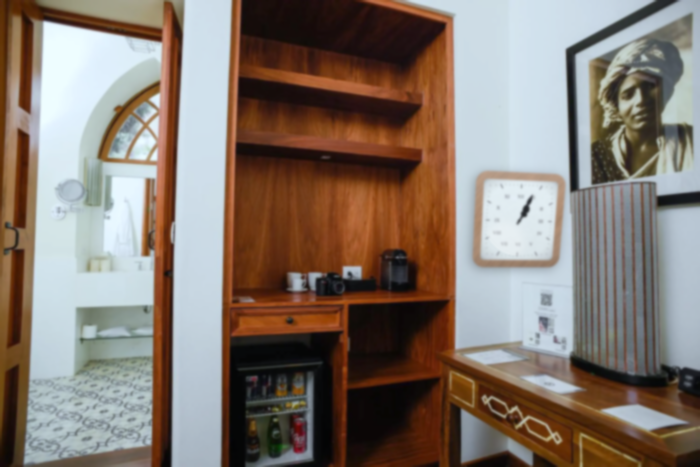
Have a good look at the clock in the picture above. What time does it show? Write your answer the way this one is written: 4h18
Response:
1h04
